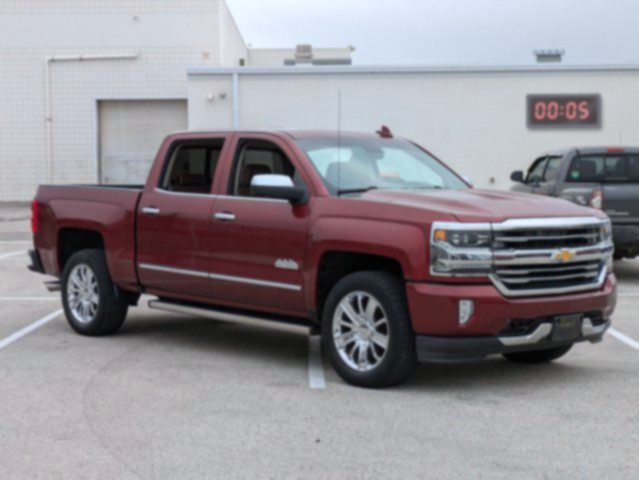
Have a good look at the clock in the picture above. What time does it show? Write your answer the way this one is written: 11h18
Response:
0h05
